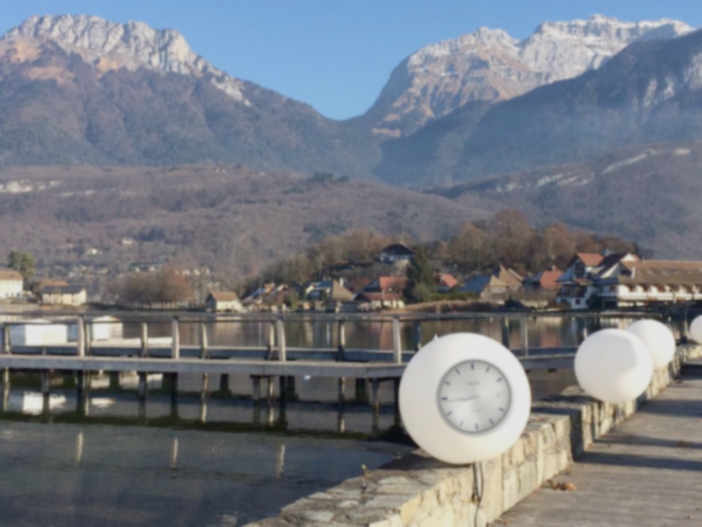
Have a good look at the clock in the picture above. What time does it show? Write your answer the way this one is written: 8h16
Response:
8h44
